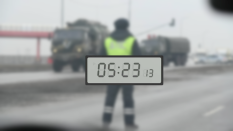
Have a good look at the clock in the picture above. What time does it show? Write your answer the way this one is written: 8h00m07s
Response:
5h23m13s
